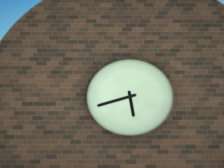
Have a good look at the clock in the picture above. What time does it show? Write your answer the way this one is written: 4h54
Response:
5h42
